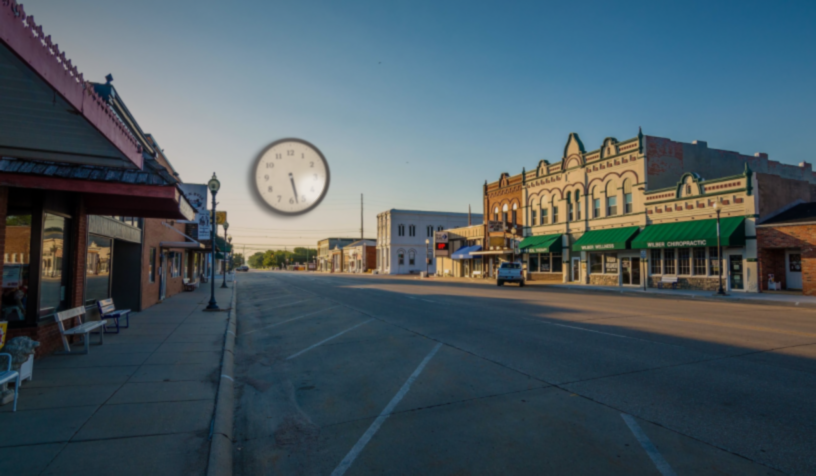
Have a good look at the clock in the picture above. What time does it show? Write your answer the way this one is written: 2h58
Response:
5h28
